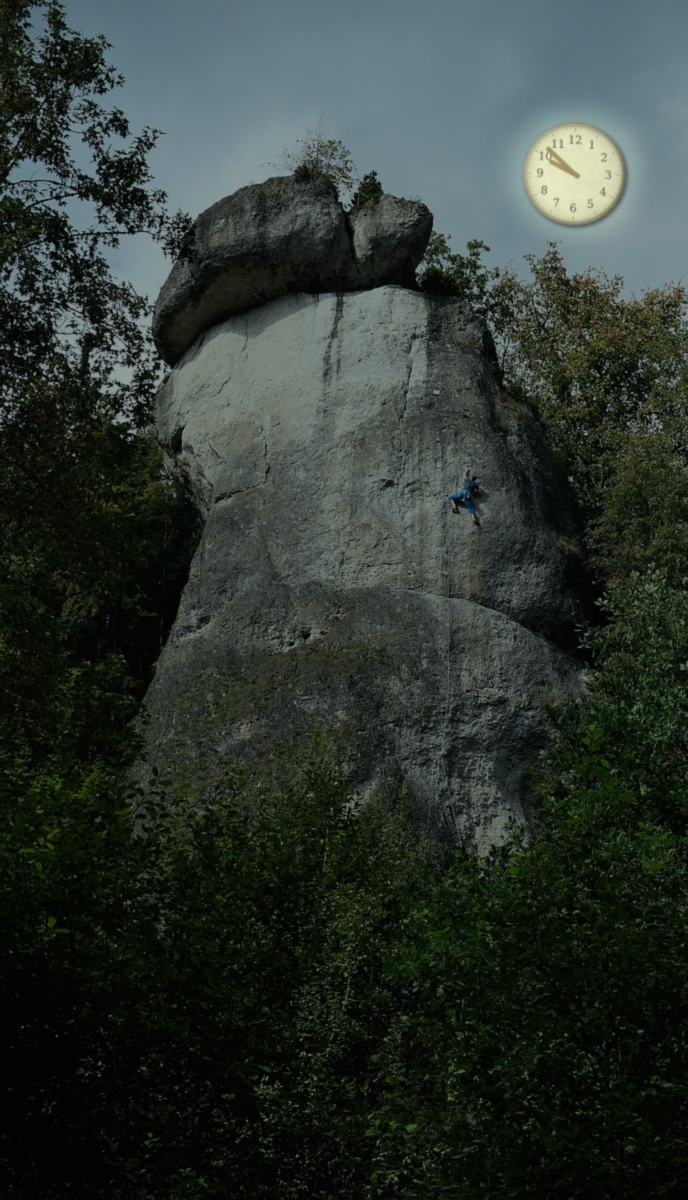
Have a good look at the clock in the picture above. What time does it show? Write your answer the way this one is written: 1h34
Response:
9h52
